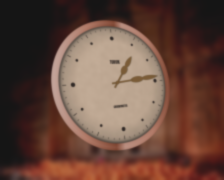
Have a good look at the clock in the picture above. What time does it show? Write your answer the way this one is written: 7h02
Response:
1h14
